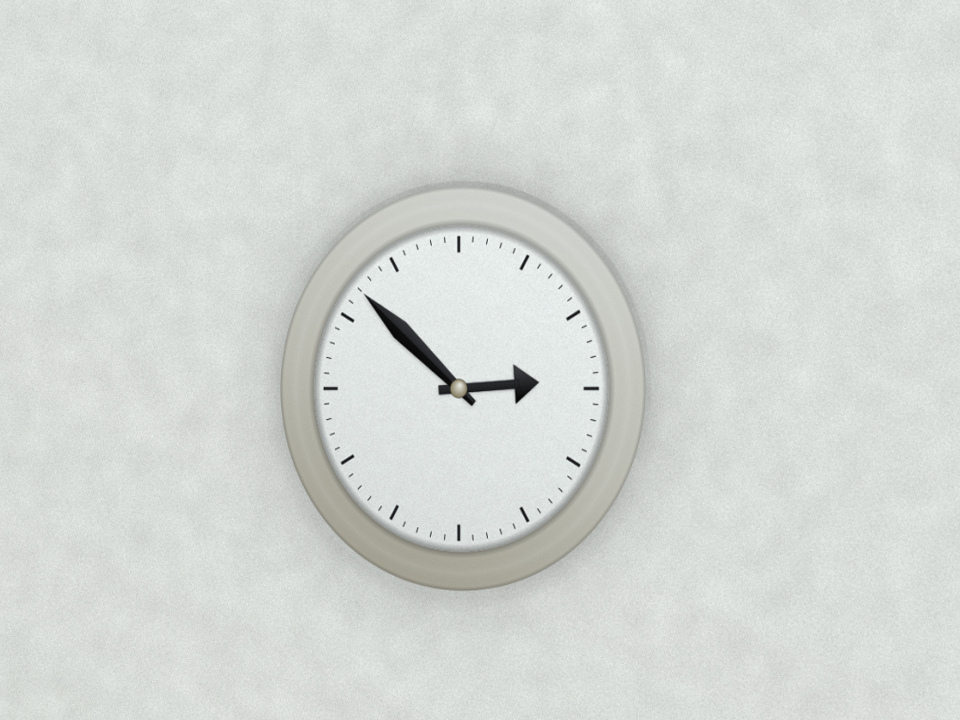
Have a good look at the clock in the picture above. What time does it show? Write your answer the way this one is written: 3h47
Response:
2h52
